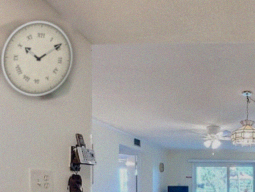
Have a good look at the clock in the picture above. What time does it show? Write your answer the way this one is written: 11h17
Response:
10h09
